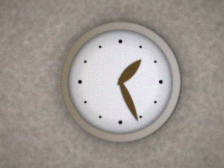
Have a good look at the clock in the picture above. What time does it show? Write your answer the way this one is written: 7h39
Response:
1h26
